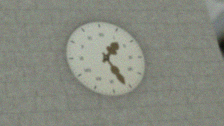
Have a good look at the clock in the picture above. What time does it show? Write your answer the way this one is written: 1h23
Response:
1h26
